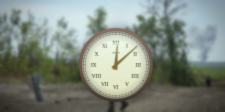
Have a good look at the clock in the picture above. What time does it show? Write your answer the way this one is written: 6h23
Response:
12h08
